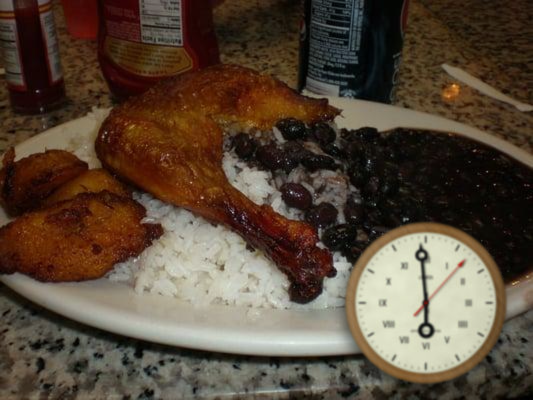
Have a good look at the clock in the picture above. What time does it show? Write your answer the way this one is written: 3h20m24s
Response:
5h59m07s
